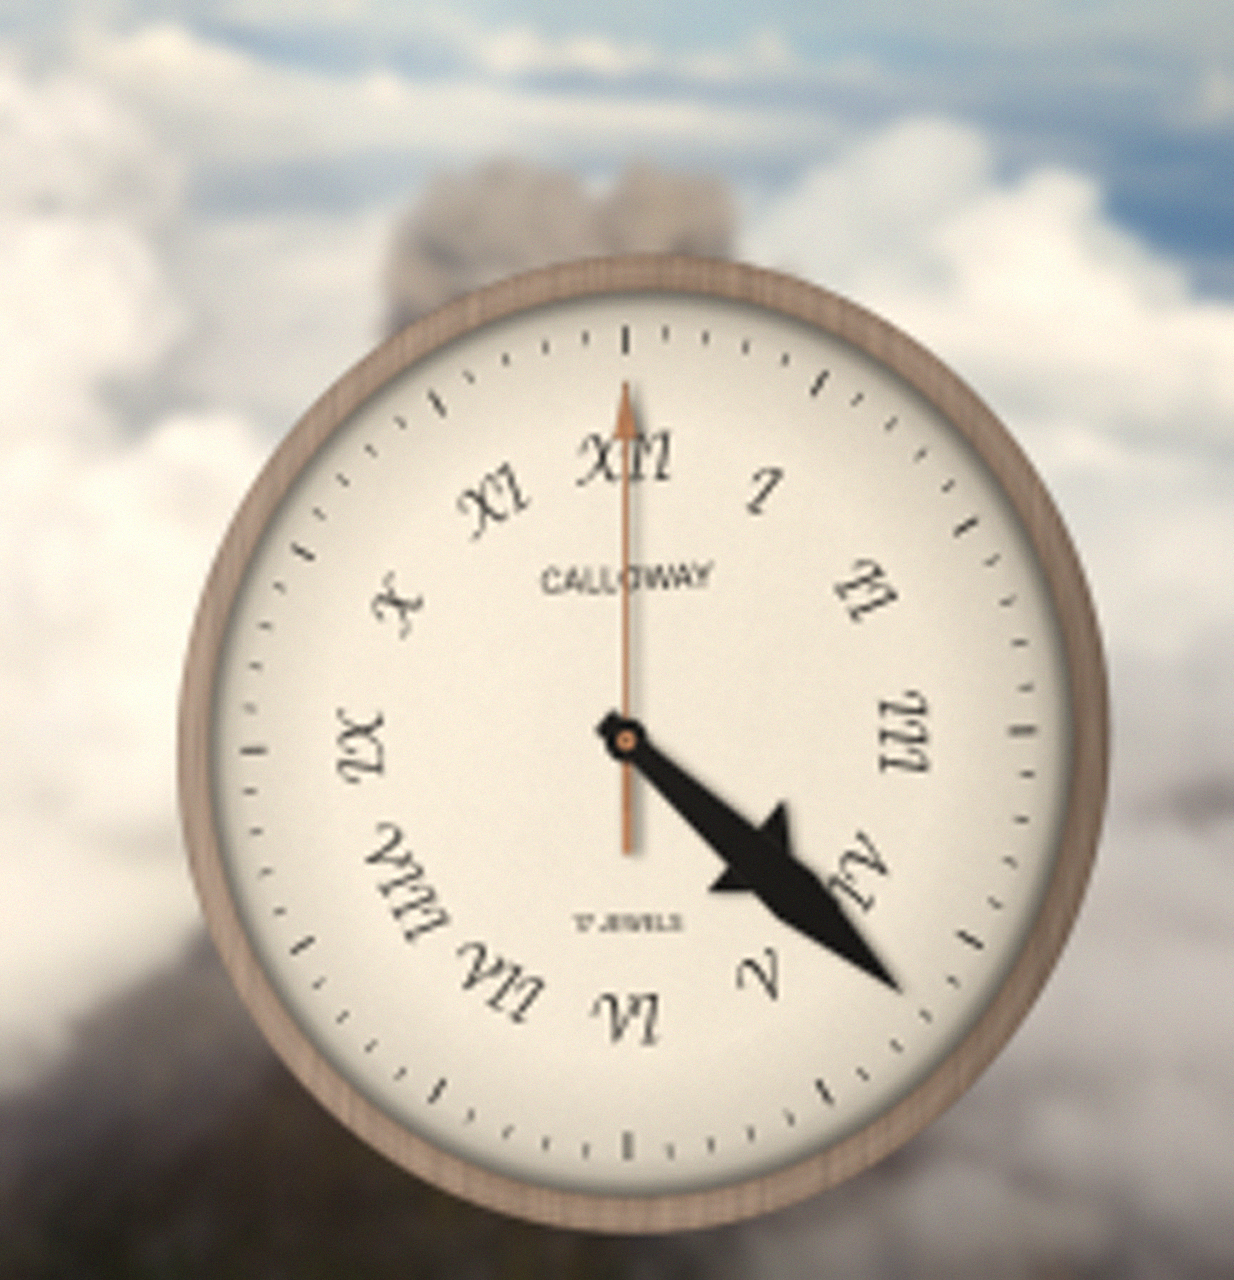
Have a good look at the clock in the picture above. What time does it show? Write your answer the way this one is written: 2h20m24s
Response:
4h22m00s
